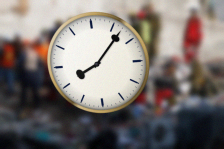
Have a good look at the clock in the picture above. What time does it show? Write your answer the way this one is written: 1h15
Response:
8h07
